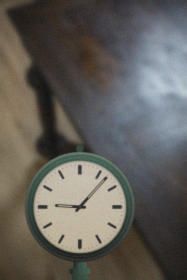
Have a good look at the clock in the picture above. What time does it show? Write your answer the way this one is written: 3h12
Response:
9h07
